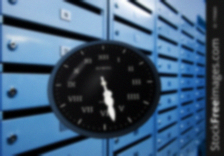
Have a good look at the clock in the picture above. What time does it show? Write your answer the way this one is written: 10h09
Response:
5h28
